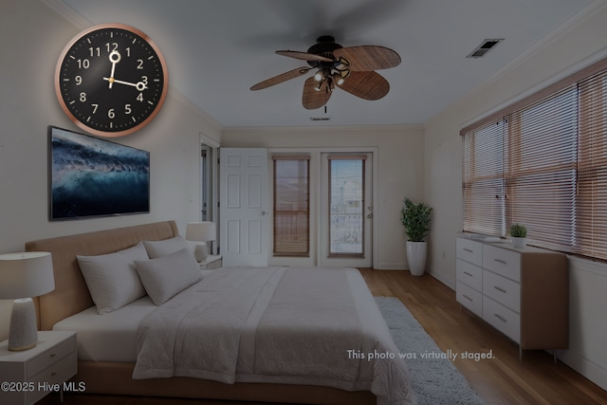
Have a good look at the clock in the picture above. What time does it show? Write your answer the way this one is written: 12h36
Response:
12h17
